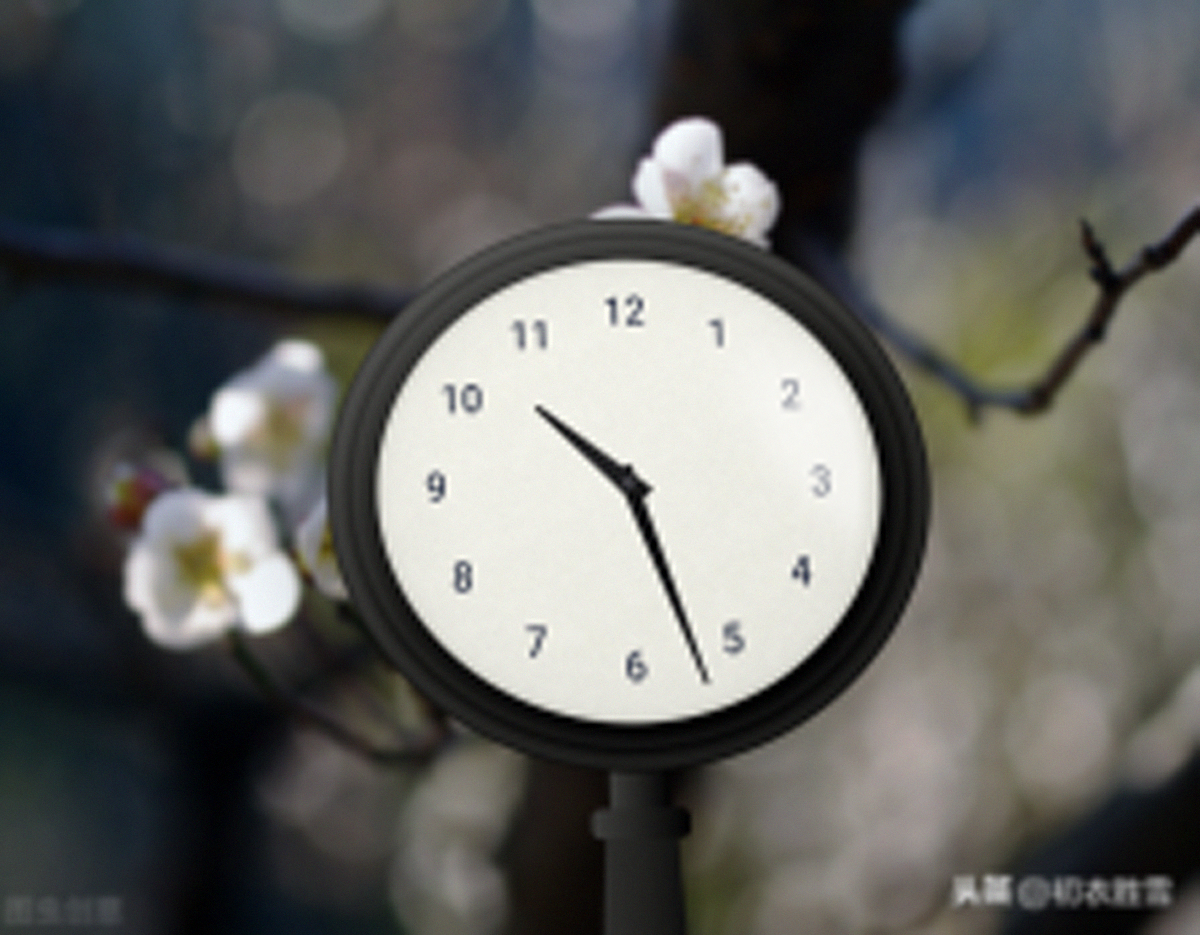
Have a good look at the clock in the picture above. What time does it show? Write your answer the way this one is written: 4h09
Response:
10h27
